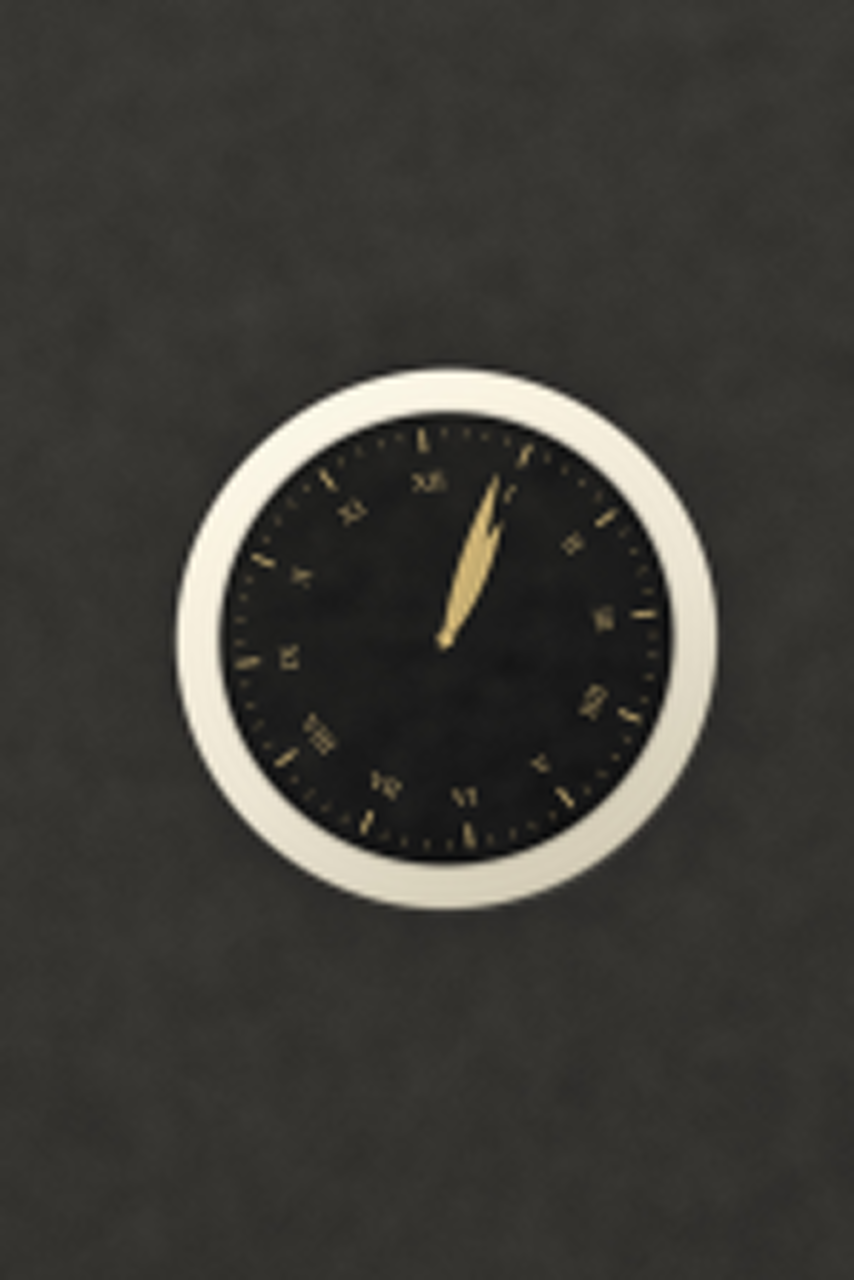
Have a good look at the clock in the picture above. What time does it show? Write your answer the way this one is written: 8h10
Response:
1h04
